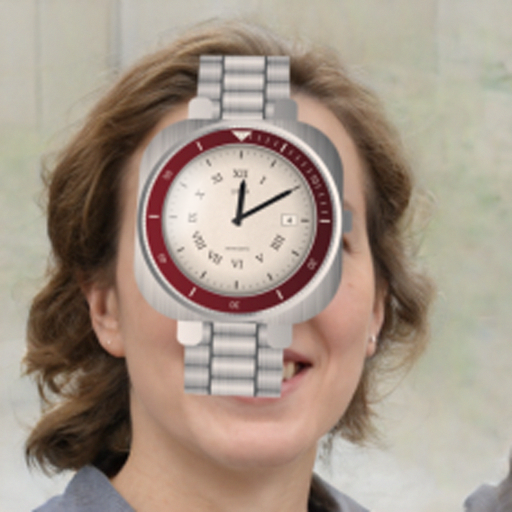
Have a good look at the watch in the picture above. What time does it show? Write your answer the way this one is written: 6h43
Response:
12h10
